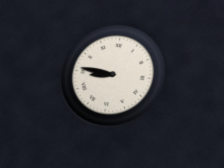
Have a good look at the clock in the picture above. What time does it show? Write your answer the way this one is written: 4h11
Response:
8h46
